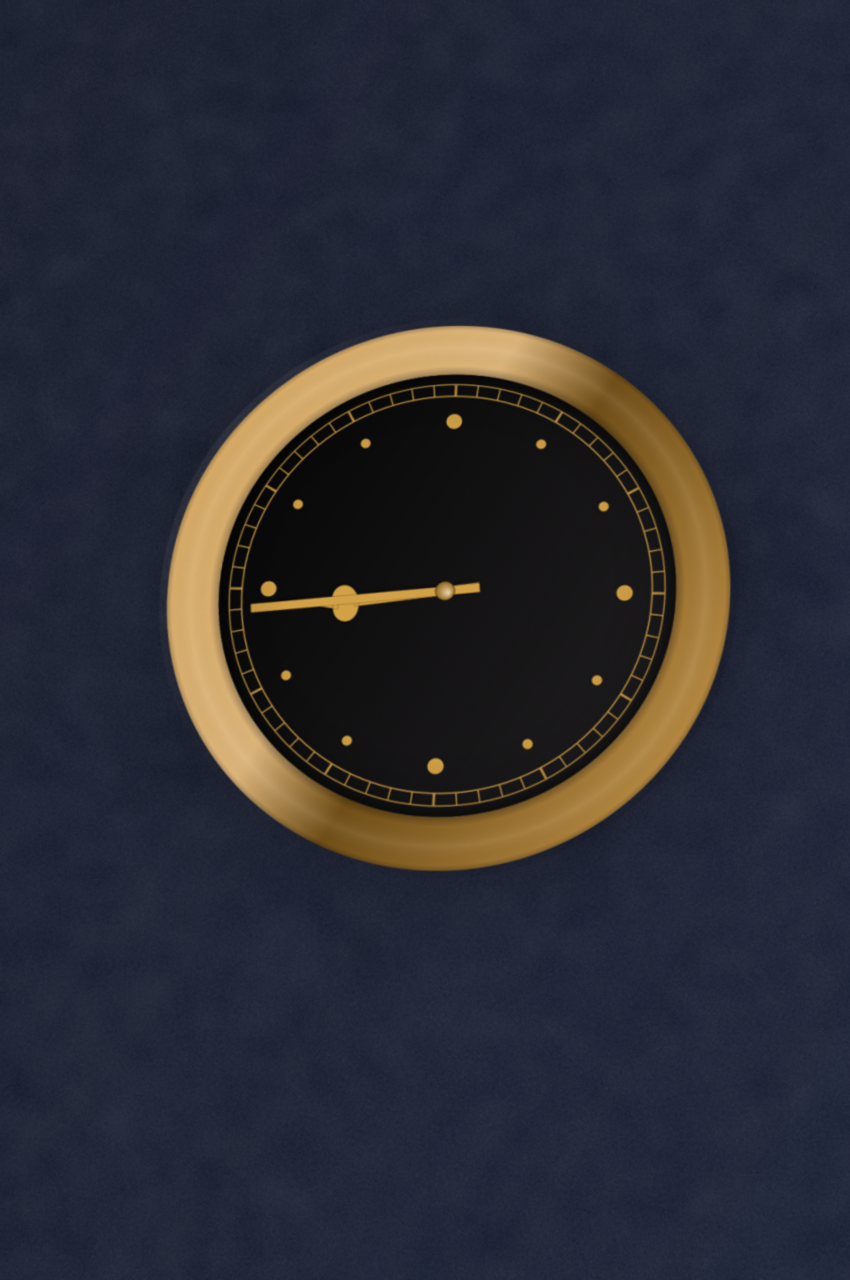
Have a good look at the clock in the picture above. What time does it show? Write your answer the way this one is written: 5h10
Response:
8h44
